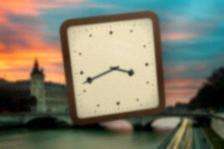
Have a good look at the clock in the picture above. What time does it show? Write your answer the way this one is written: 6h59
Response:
3h42
